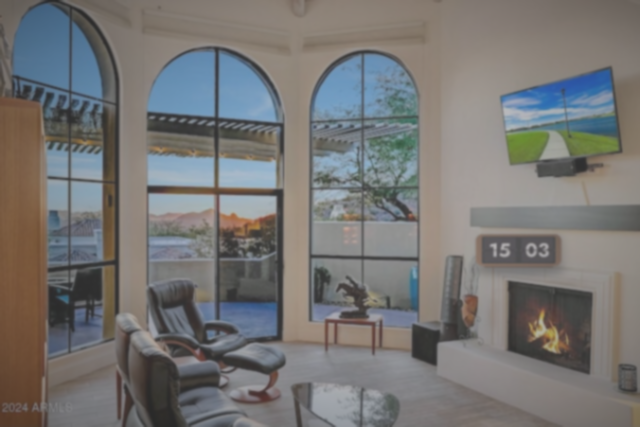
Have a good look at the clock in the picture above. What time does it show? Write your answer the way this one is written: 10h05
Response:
15h03
